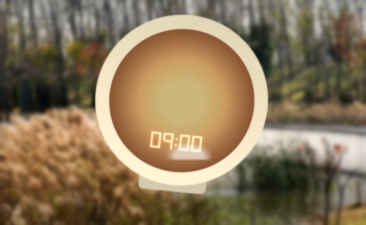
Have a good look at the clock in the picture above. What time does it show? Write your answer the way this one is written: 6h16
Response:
9h00
